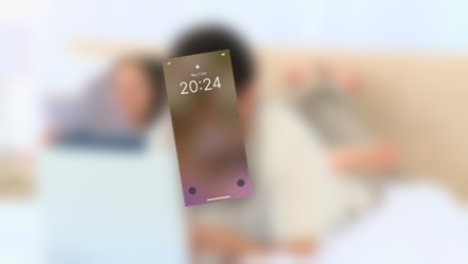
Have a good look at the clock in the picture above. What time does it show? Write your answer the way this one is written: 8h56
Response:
20h24
